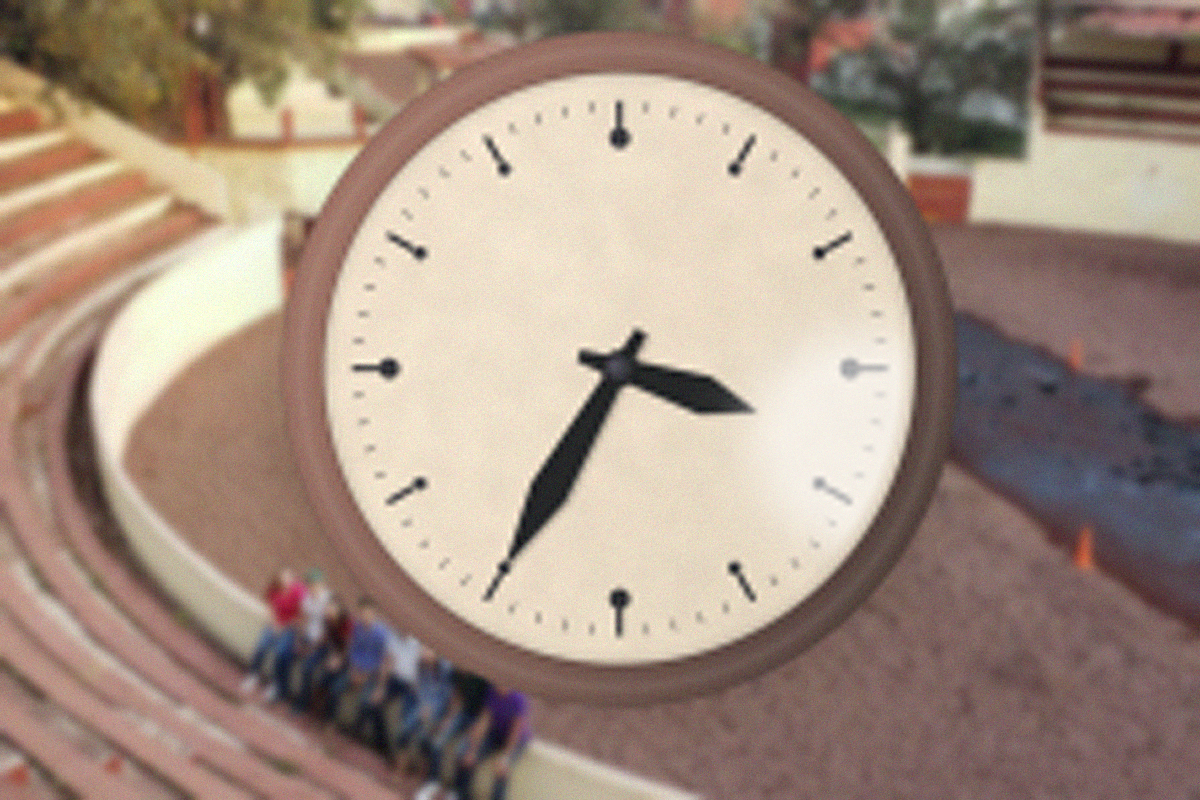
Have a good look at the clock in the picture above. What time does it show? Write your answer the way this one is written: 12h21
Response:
3h35
